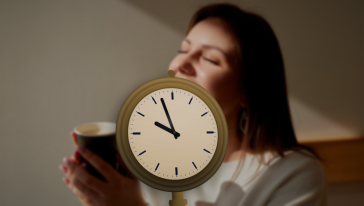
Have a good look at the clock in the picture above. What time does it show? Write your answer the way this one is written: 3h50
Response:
9h57
